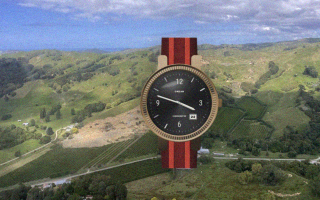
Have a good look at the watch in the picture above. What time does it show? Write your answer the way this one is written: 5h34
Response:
3h48
